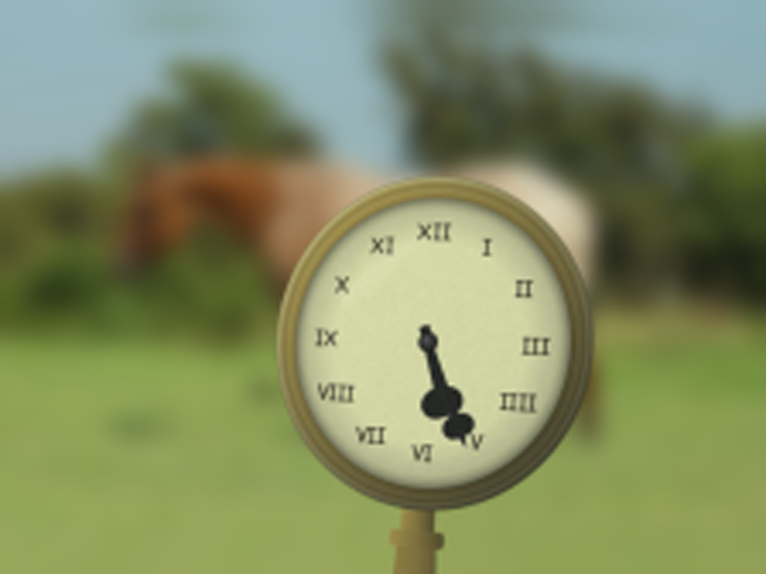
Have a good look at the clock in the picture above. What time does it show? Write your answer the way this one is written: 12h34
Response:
5h26
